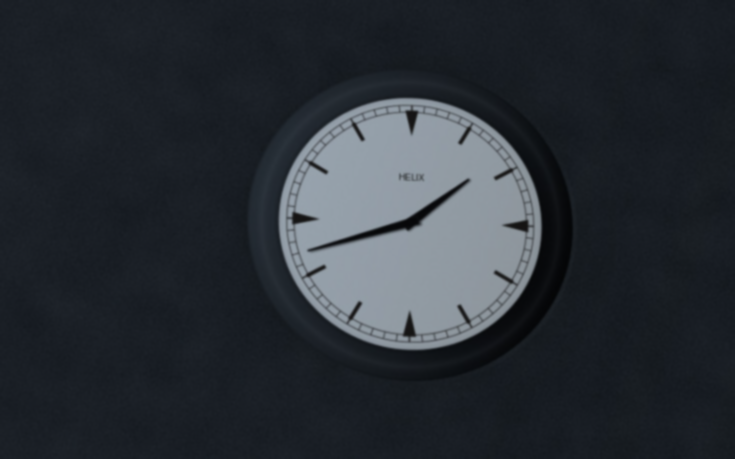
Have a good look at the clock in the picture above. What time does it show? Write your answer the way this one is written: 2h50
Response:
1h42
